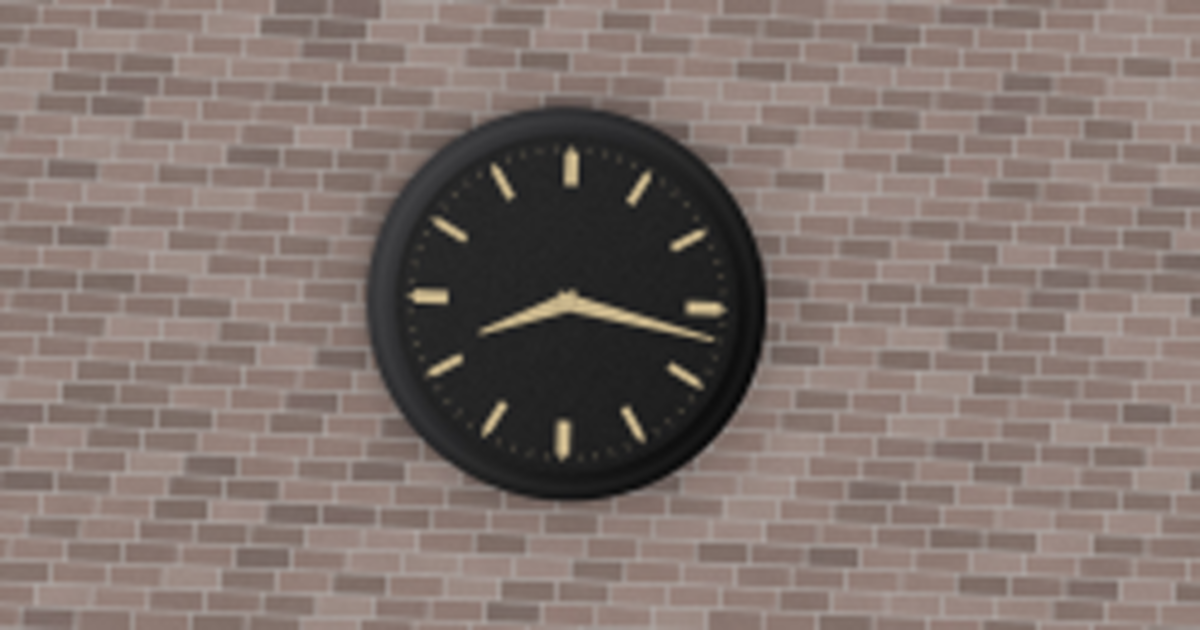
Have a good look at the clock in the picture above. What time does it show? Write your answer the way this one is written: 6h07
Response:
8h17
